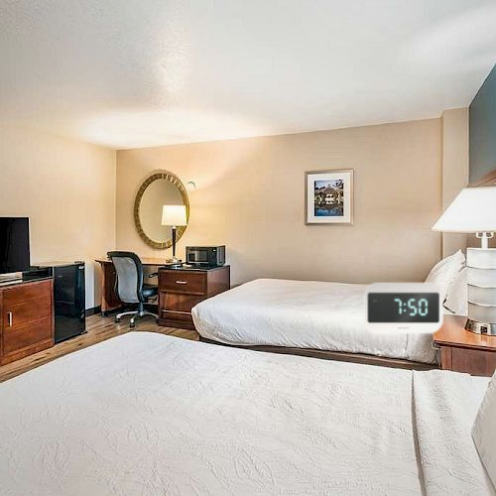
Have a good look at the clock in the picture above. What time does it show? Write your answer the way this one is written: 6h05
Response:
7h50
